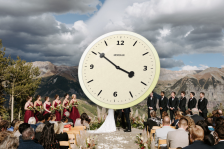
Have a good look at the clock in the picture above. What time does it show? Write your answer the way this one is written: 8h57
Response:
3h51
